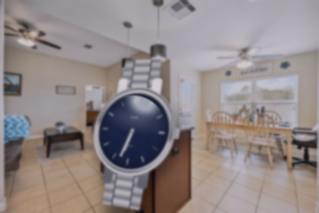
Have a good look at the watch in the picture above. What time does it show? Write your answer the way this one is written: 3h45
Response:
6h33
